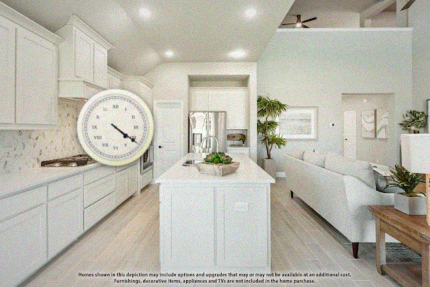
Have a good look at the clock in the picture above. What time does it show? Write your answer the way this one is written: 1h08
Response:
4h21
